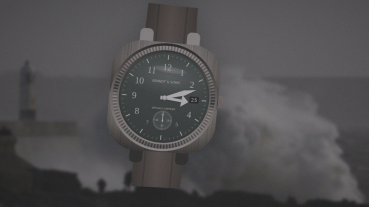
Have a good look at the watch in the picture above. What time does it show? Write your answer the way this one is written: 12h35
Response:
3h12
